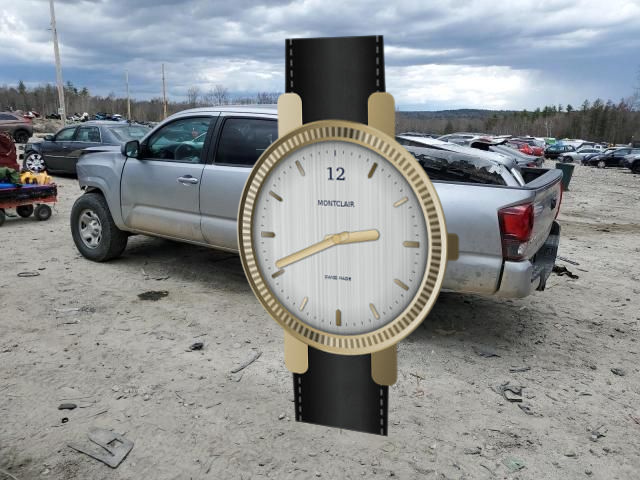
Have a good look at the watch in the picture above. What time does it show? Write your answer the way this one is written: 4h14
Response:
2h41
